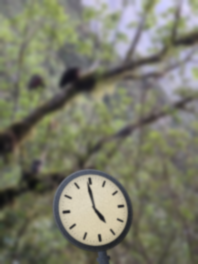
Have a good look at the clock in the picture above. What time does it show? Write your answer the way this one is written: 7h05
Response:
4h59
